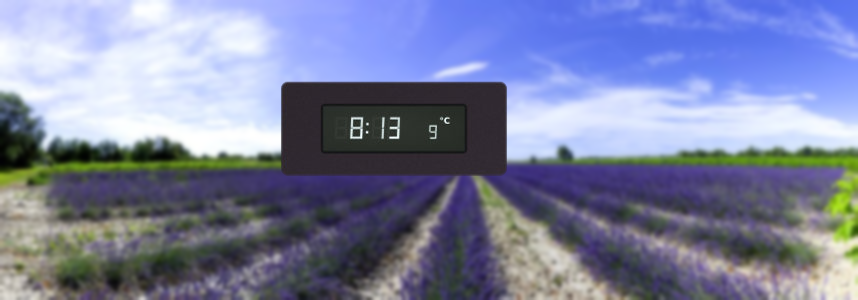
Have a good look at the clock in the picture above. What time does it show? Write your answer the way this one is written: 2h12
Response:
8h13
